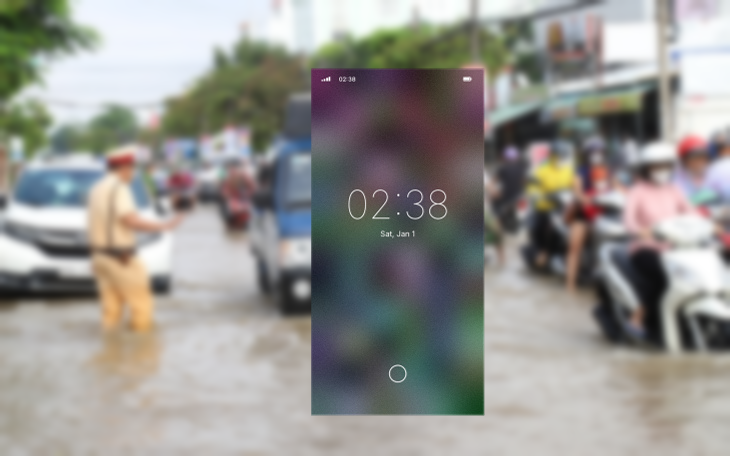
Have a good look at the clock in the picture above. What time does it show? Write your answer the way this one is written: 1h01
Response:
2h38
